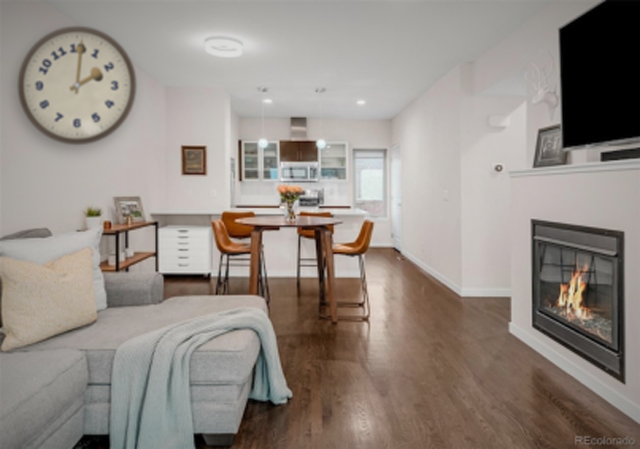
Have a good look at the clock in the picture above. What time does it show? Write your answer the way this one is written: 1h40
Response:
2h01
